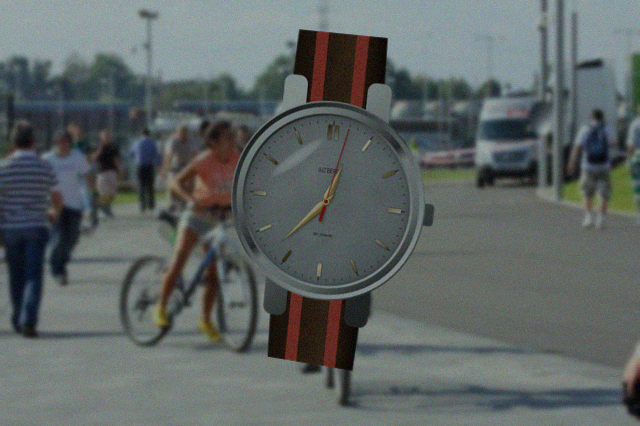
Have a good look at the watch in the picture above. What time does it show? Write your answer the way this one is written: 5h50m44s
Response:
12h37m02s
